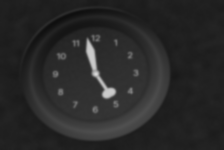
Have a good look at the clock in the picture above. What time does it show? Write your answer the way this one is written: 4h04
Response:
4h58
